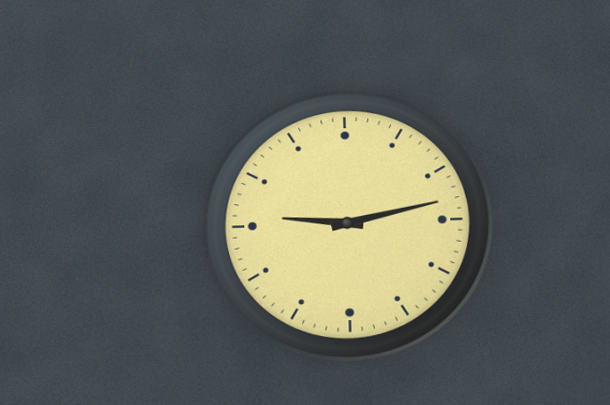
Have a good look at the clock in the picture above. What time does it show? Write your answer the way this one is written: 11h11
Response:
9h13
